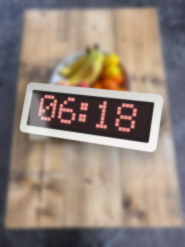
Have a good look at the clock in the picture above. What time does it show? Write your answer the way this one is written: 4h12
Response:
6h18
